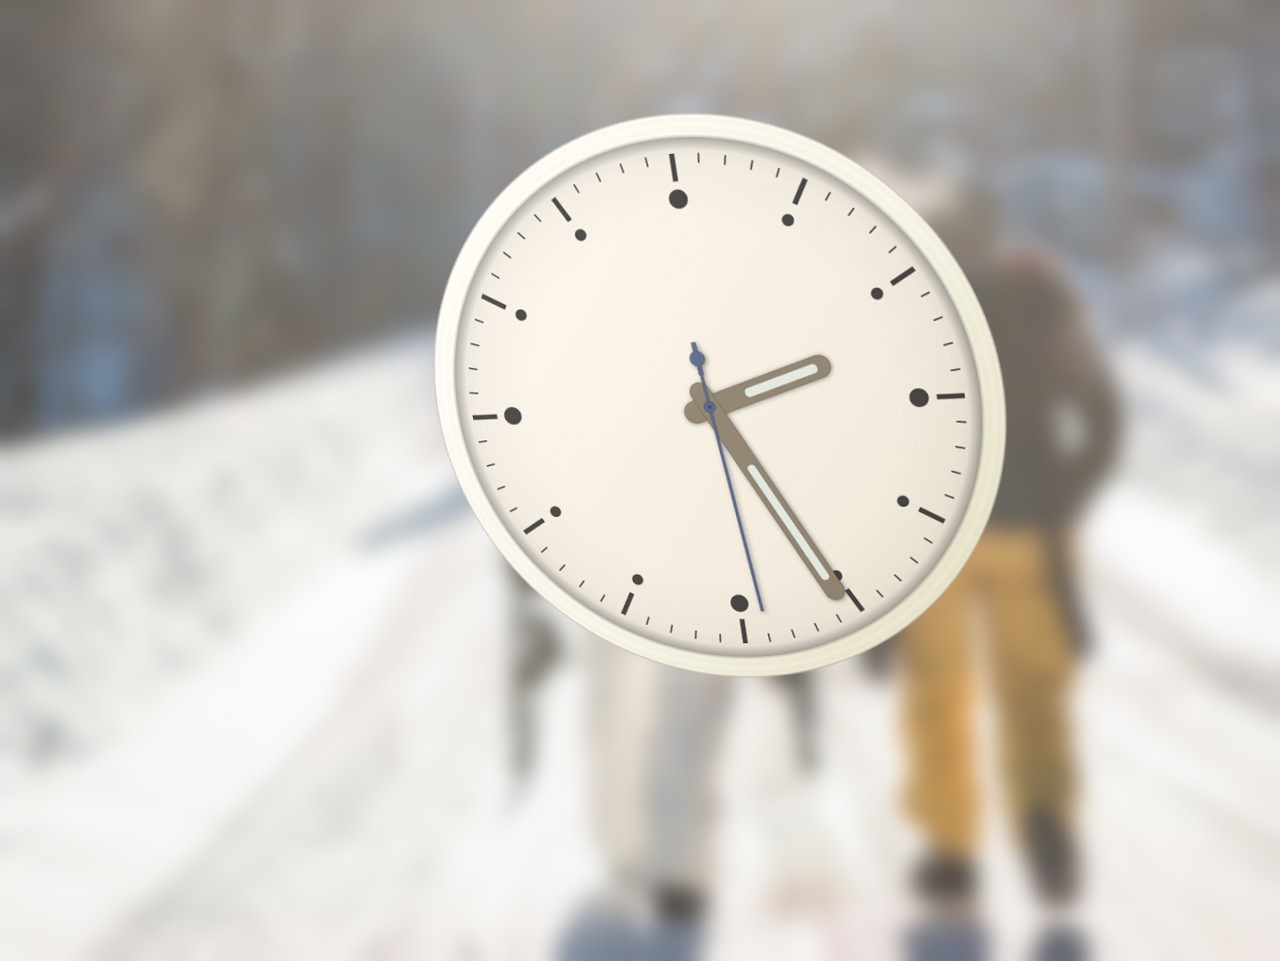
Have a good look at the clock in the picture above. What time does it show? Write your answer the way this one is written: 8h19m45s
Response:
2h25m29s
